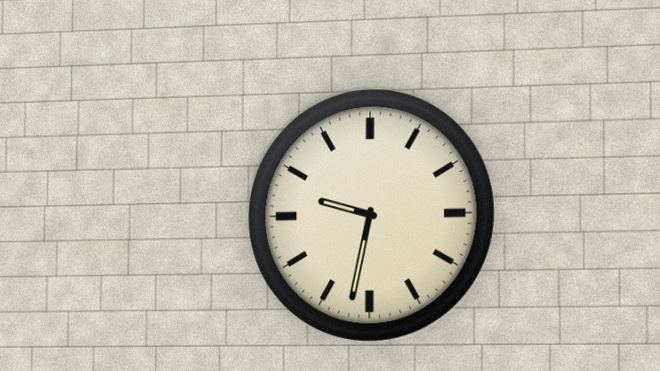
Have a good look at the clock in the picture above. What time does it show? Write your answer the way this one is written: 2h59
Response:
9h32
